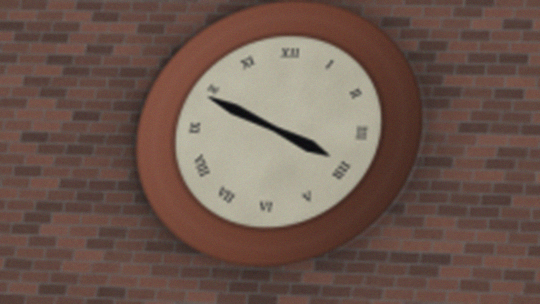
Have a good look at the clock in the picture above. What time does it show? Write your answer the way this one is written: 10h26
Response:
3h49
